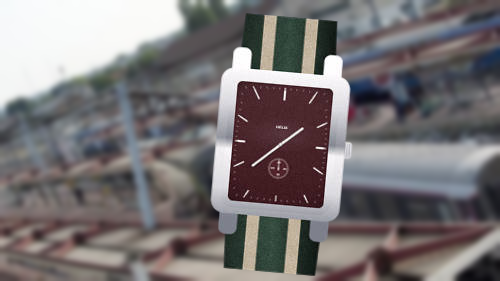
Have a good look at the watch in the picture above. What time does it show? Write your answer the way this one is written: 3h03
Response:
1h38
